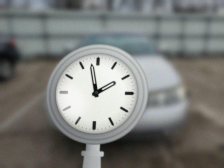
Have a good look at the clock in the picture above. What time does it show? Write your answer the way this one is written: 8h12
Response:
1h58
